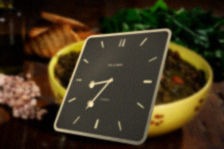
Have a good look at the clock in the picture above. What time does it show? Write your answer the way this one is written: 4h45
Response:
8h35
